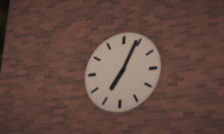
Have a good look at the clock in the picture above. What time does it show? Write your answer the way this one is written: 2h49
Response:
7h04
